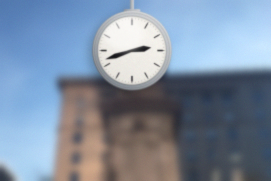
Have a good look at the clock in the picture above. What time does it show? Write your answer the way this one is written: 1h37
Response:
2h42
